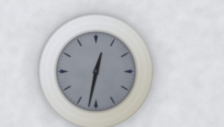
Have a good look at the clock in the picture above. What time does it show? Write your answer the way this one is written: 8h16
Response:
12h32
